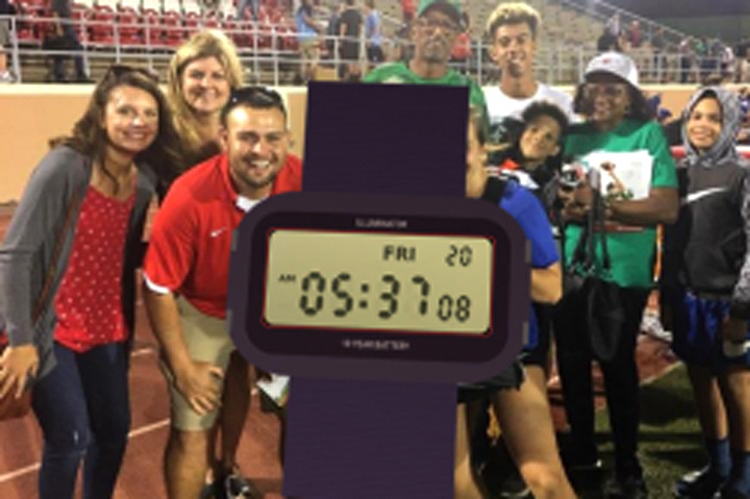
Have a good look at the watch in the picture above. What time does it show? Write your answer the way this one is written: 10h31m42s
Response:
5h37m08s
